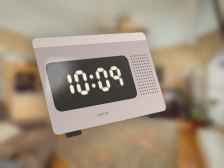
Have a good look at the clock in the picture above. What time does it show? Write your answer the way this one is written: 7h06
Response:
10h09
